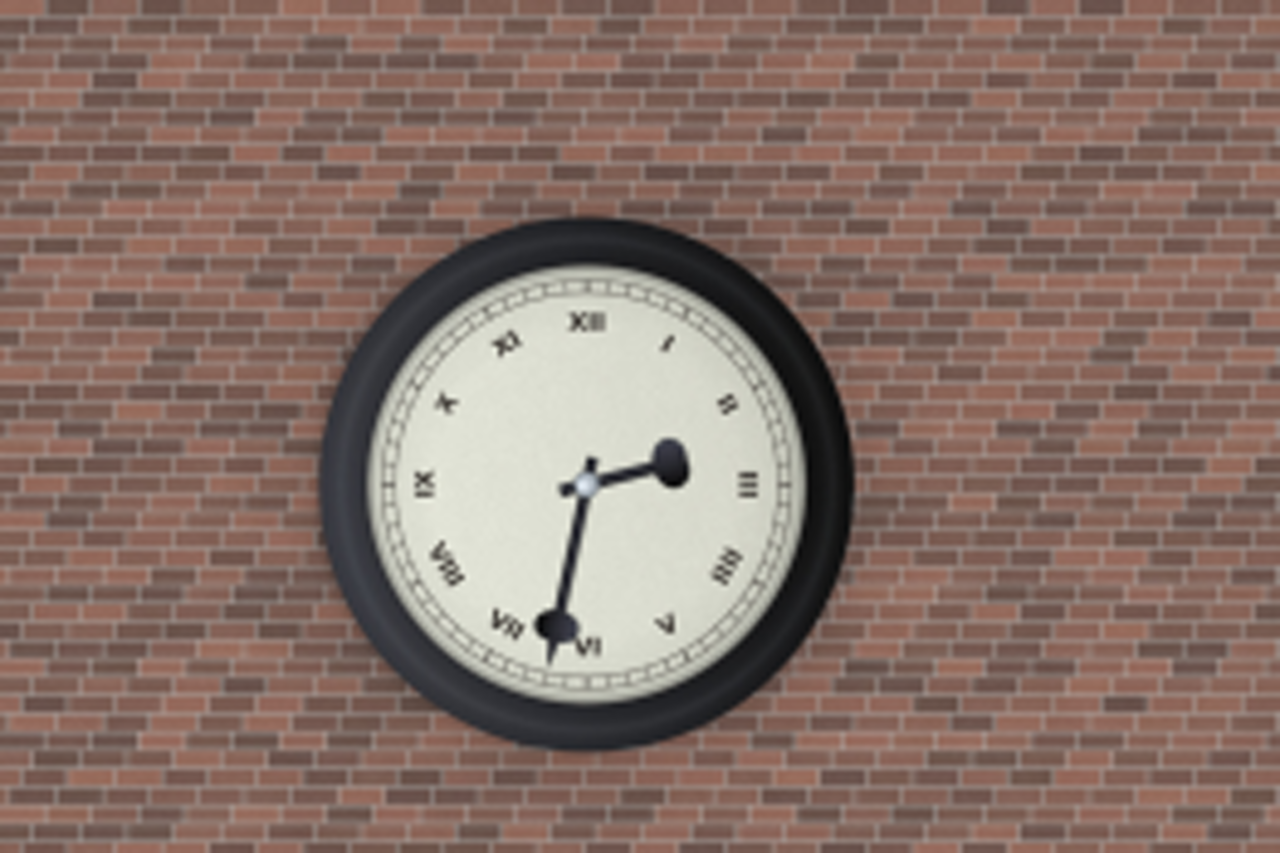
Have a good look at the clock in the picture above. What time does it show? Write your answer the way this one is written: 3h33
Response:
2h32
